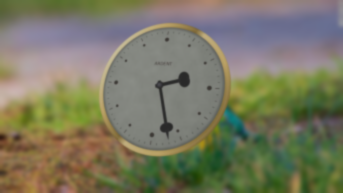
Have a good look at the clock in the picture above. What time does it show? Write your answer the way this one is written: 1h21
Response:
2h27
